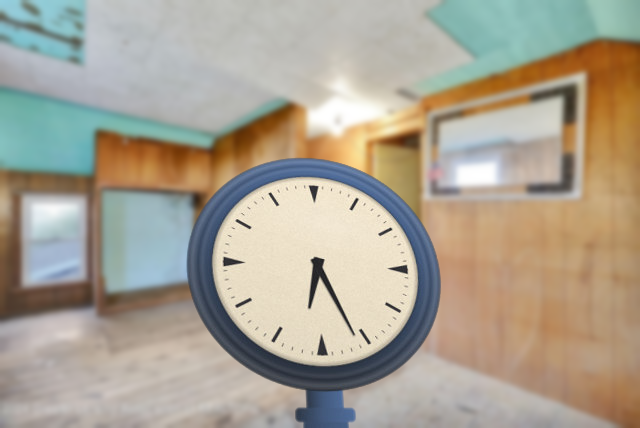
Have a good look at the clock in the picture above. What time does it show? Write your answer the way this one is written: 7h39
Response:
6h26
